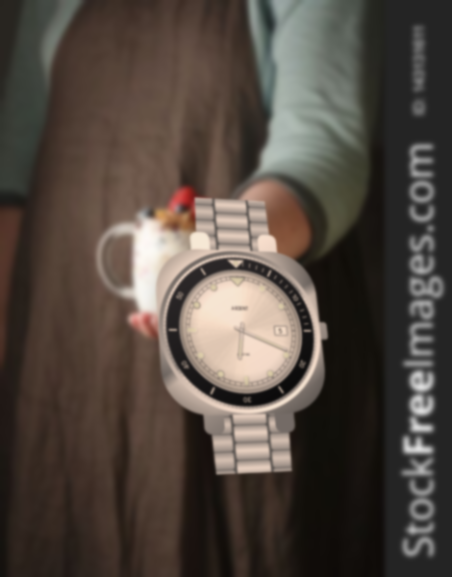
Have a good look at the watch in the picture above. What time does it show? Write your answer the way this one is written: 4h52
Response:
6h19
